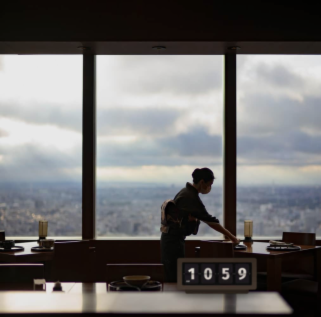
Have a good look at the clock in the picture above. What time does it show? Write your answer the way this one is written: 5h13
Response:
10h59
